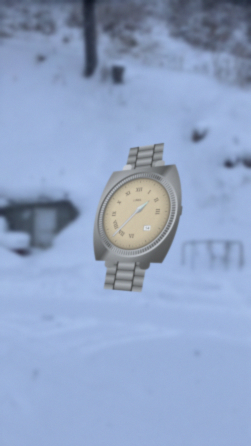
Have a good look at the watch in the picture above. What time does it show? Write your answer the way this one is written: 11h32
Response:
1h37
